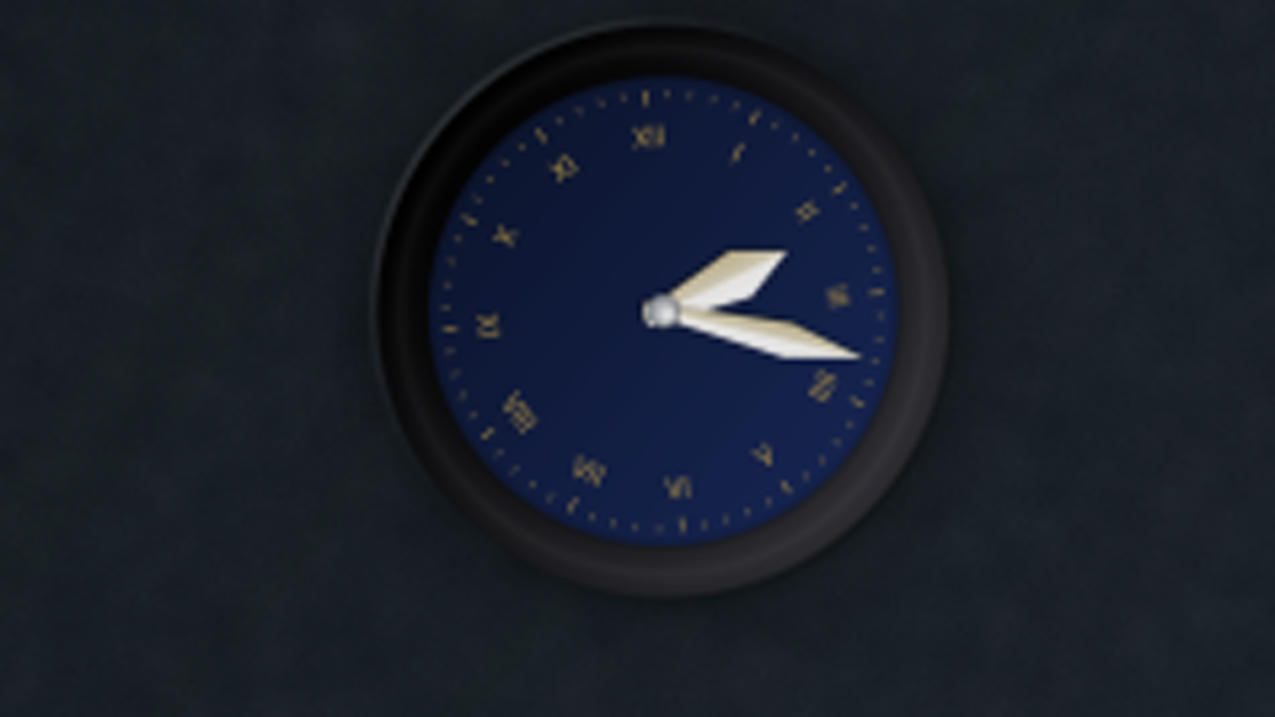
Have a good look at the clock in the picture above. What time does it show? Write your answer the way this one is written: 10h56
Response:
2h18
